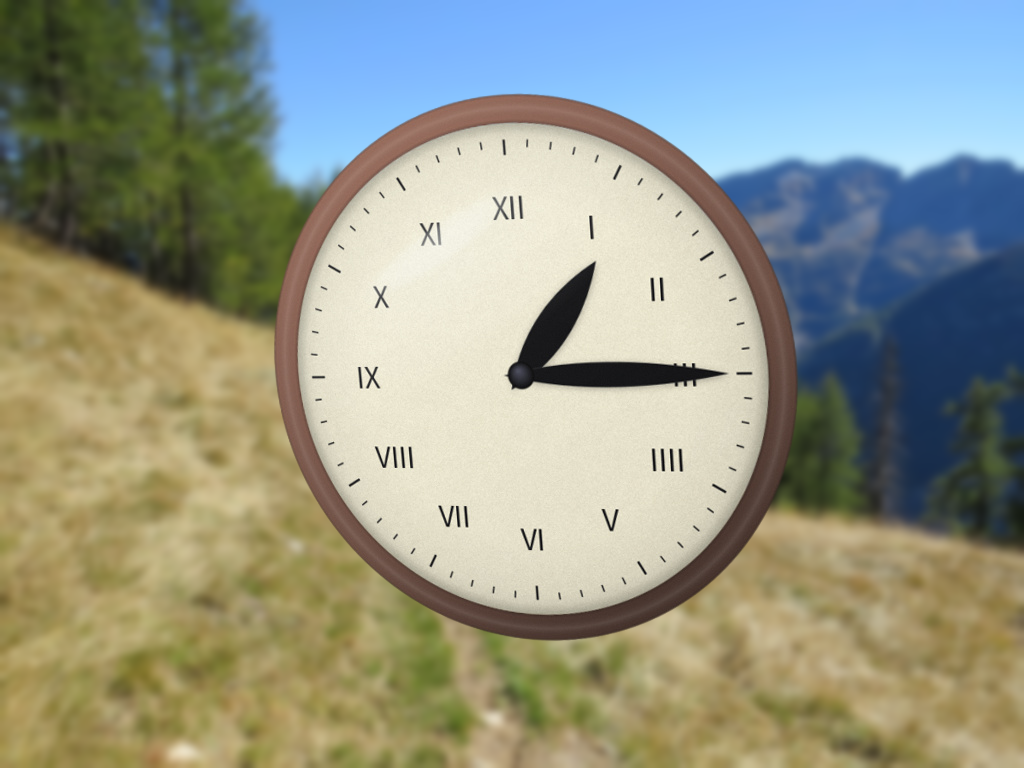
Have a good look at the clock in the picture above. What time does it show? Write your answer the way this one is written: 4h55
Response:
1h15
